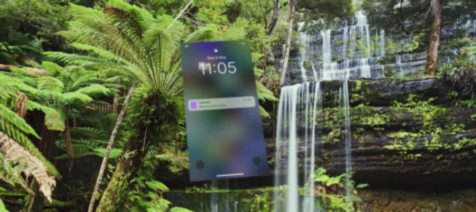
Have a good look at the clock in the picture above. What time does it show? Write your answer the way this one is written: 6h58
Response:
11h05
